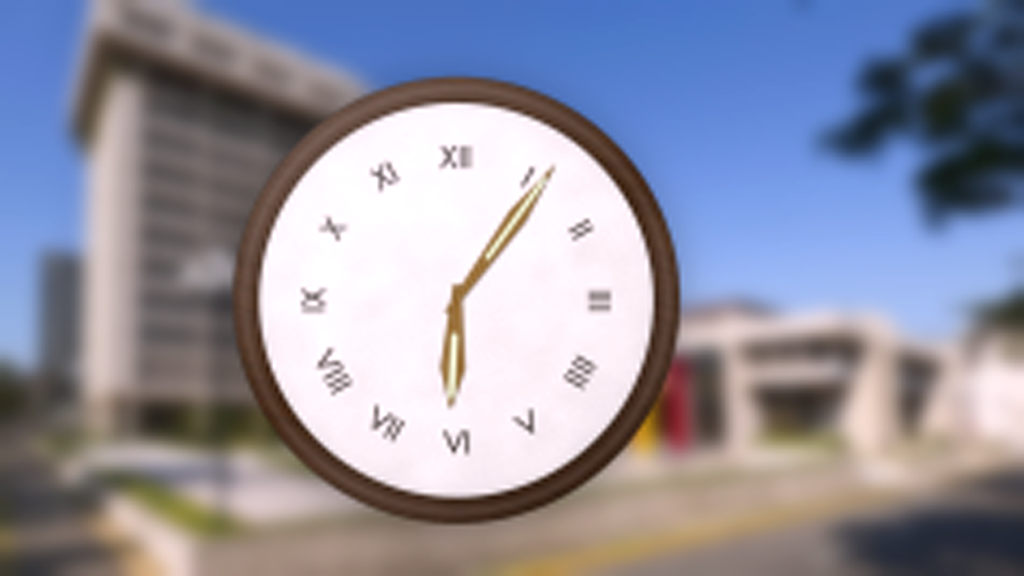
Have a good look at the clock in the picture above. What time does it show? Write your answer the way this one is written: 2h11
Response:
6h06
